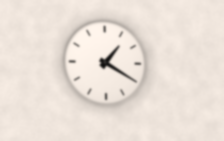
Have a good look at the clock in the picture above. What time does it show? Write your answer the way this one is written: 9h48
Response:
1h20
